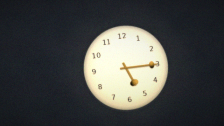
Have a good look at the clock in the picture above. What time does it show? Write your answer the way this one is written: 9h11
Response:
5h15
